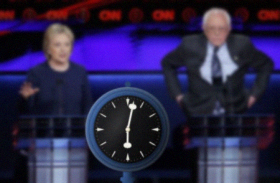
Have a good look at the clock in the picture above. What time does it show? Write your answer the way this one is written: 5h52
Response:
6h02
